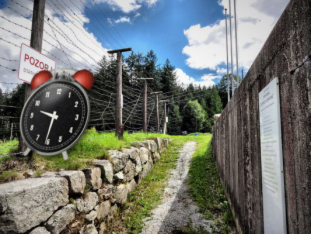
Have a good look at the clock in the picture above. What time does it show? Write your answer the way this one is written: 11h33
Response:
9h31
